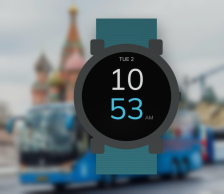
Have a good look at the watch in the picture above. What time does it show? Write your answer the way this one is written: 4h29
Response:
10h53
